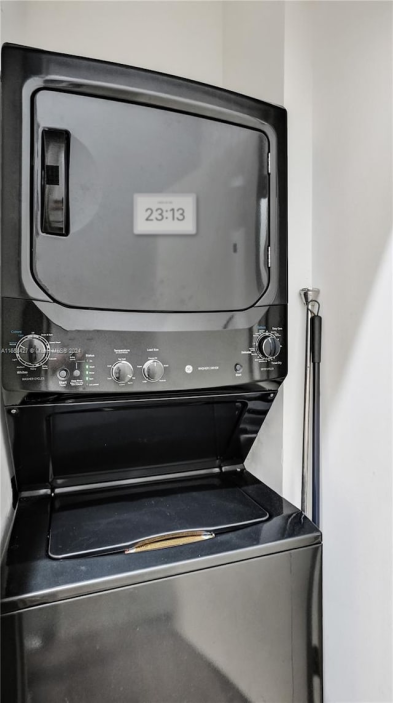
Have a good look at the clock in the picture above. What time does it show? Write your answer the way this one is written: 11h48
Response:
23h13
